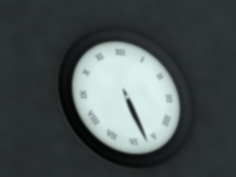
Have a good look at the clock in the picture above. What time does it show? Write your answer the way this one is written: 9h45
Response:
5h27
